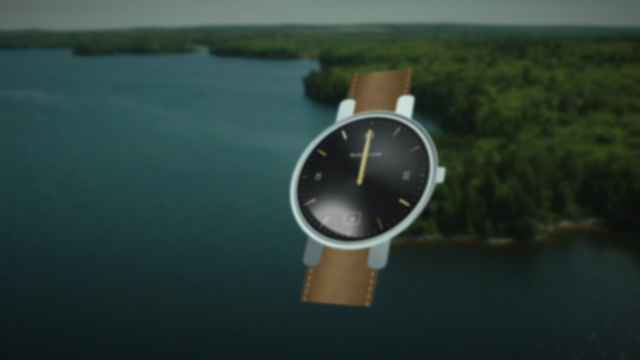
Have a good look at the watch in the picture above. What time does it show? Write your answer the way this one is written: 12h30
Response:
12h00
